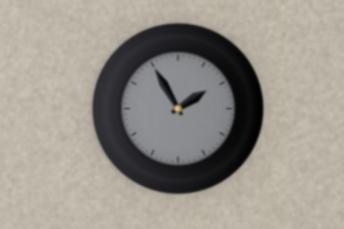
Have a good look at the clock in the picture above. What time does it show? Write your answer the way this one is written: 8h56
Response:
1h55
